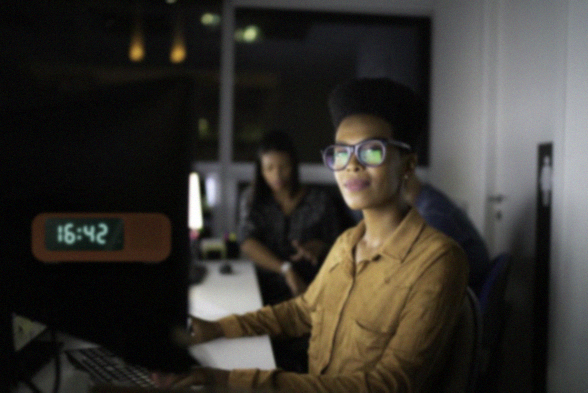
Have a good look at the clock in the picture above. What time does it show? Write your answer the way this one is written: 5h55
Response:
16h42
